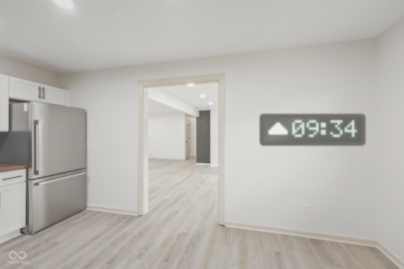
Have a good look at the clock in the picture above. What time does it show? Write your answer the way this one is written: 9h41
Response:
9h34
